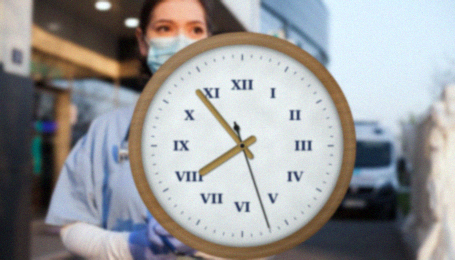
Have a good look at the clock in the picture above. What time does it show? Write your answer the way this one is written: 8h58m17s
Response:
7h53m27s
